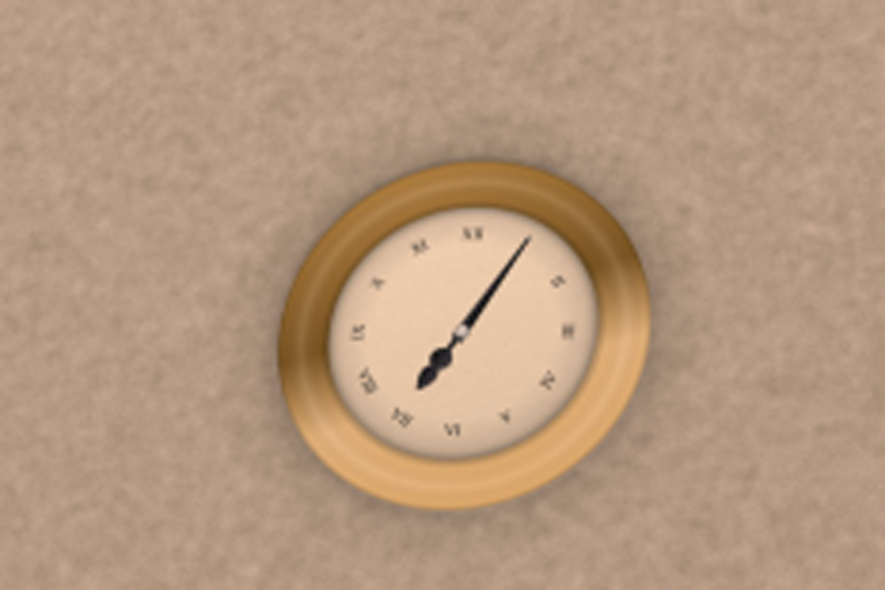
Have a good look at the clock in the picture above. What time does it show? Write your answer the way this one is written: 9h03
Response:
7h05
